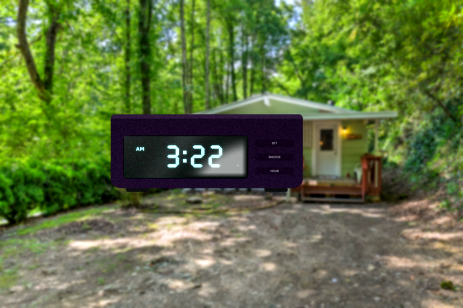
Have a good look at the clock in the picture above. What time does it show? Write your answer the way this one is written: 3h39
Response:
3h22
